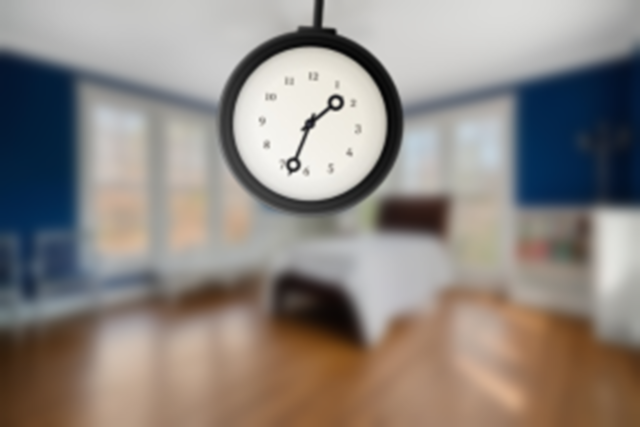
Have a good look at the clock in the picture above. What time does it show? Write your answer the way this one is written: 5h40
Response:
1h33
